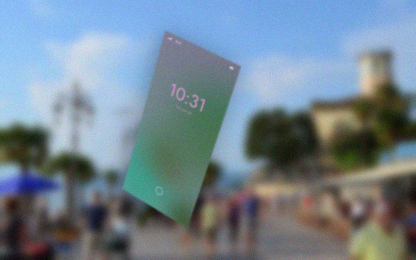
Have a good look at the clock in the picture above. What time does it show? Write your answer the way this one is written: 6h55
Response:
10h31
